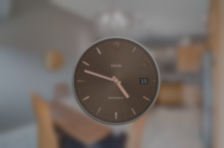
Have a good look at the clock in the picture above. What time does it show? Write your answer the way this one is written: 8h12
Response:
4h48
